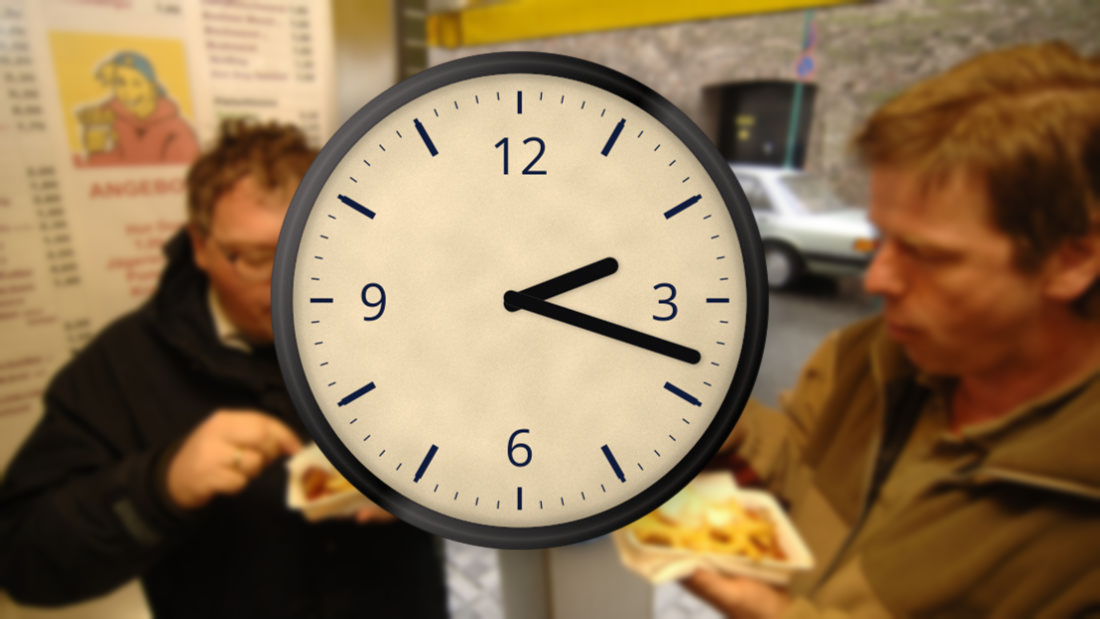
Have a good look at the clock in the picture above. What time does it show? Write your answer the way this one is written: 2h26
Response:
2h18
